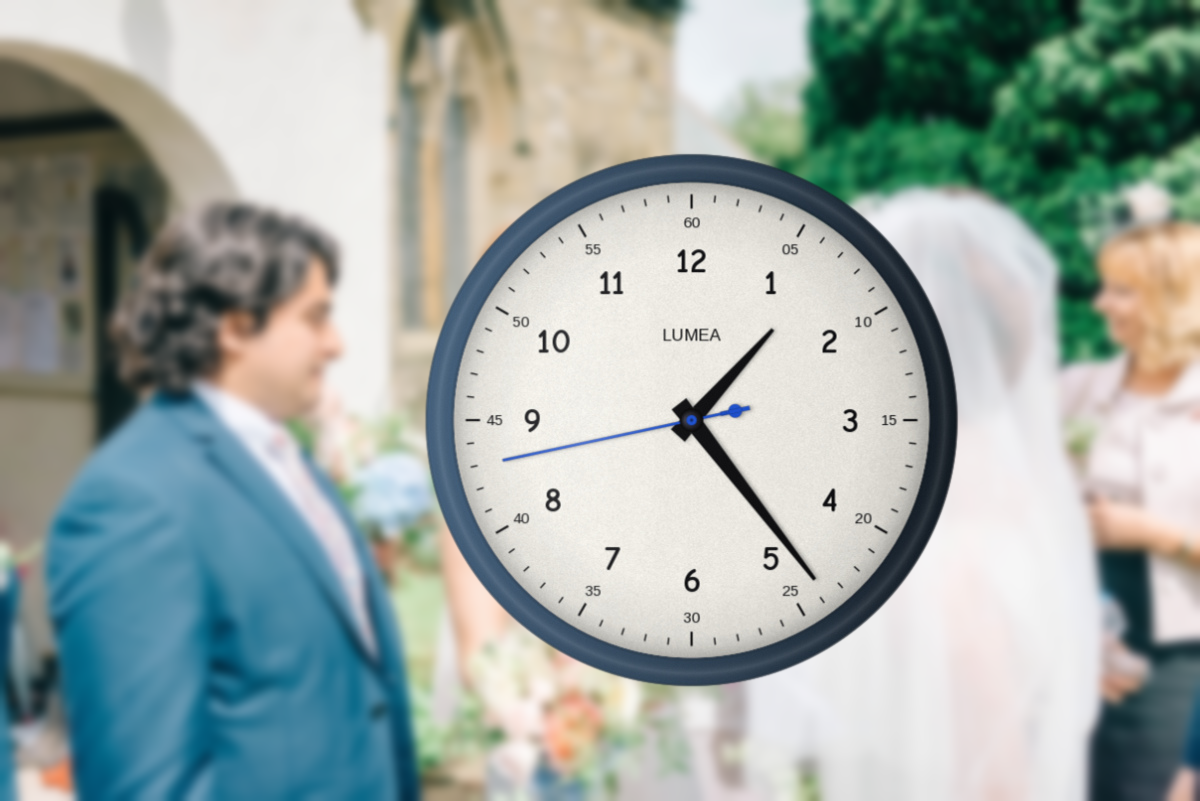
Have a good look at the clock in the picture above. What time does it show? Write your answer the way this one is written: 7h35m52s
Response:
1h23m43s
